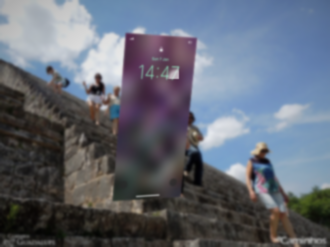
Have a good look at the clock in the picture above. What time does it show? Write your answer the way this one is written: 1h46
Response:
14h47
